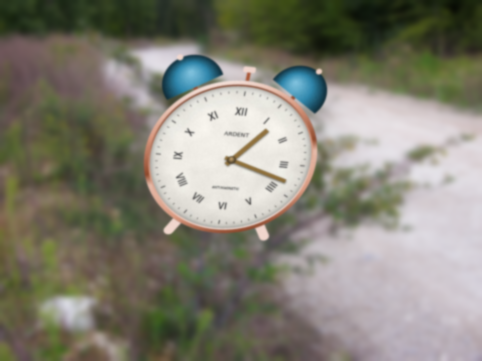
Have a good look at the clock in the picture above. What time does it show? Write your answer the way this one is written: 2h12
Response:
1h18
